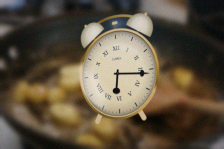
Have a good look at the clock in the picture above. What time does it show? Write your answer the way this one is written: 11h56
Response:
6h16
